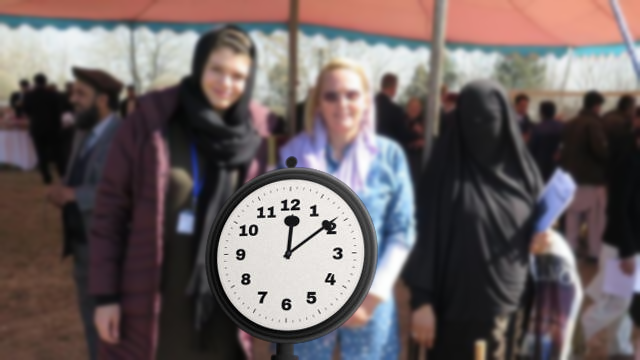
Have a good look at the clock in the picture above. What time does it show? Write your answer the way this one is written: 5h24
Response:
12h09
